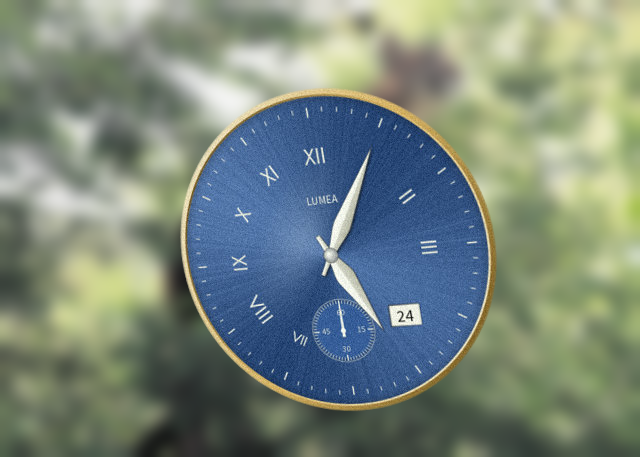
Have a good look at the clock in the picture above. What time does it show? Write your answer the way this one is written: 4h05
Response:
5h05
